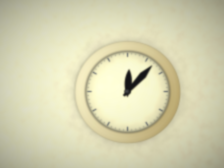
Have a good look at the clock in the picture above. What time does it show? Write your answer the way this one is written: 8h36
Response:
12h07
